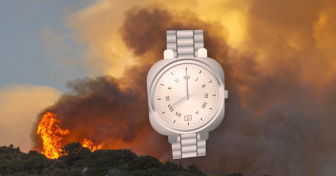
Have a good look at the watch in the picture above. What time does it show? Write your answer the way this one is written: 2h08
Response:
8h00
